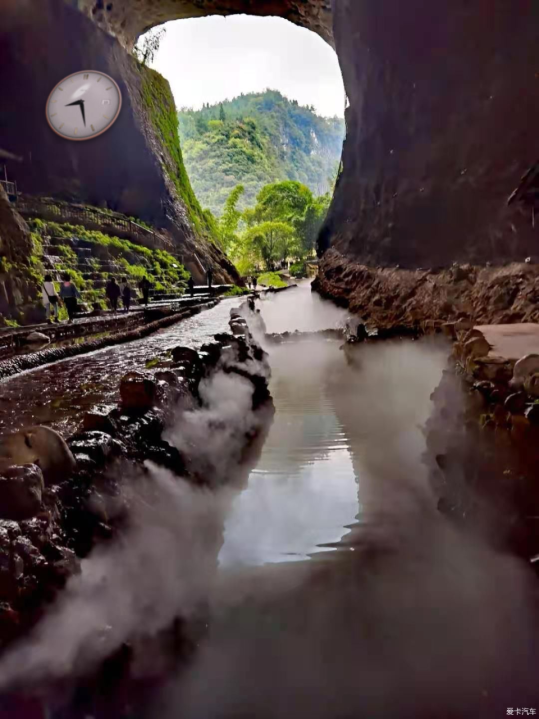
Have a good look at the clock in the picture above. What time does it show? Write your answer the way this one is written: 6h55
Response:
8h27
